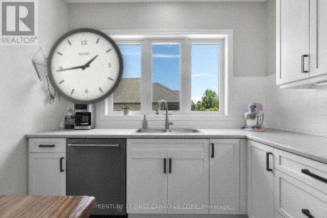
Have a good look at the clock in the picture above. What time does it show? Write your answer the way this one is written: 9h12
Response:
1h44
